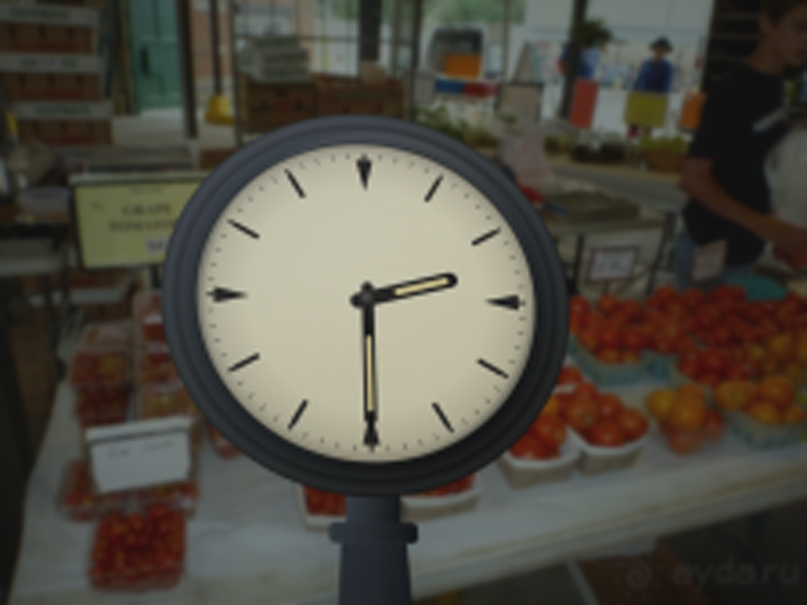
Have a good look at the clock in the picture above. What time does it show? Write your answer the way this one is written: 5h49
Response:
2h30
